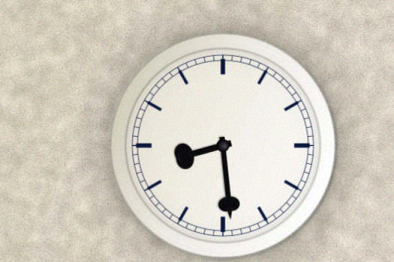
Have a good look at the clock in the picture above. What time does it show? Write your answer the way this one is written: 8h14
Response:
8h29
